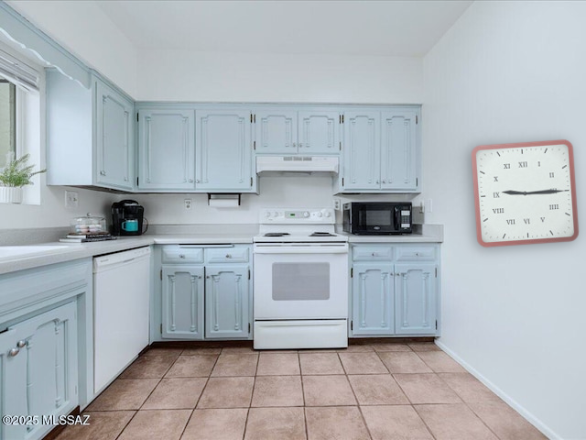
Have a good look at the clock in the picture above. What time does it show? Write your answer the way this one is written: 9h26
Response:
9h15
